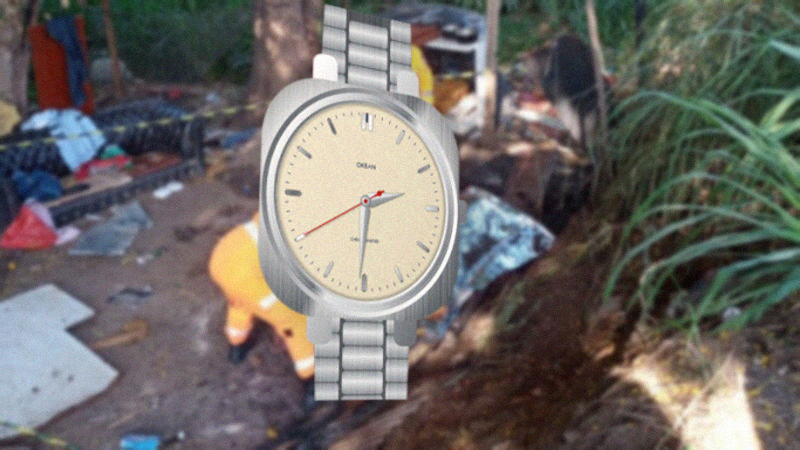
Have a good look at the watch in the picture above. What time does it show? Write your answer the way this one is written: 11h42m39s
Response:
2h30m40s
